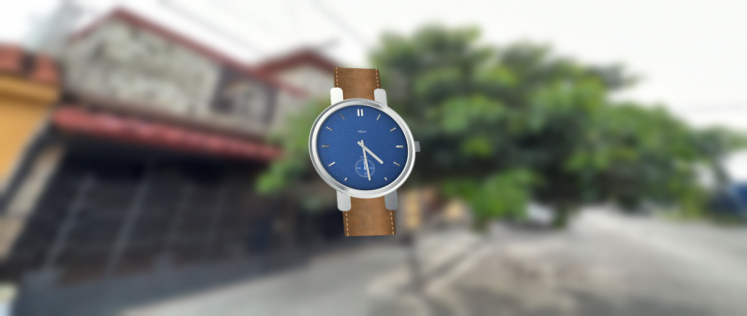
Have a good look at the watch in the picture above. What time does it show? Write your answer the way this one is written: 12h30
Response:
4h29
